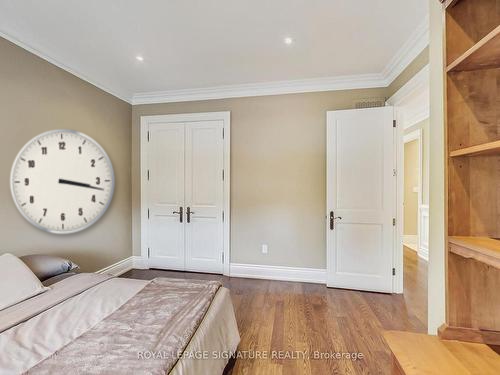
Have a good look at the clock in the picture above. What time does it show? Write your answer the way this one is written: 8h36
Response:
3h17
